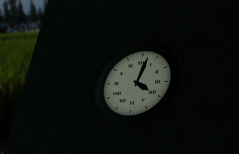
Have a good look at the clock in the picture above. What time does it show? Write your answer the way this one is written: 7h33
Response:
4h02
